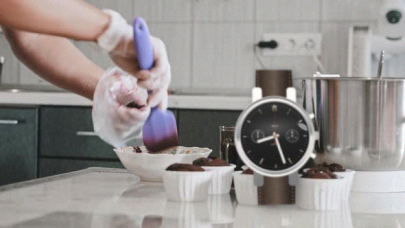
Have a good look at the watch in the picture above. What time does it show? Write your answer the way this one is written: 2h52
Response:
8h27
